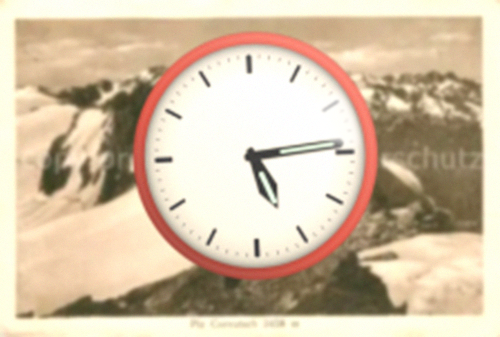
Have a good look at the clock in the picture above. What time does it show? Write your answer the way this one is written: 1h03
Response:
5h14
